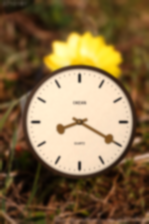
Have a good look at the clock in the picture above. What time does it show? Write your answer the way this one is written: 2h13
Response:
8h20
